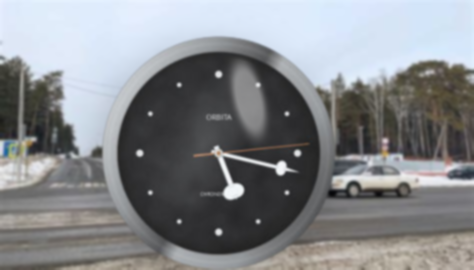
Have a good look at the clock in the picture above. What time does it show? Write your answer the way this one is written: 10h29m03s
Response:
5h17m14s
